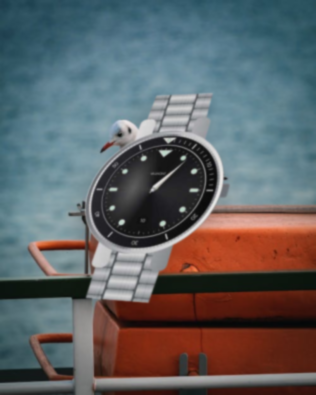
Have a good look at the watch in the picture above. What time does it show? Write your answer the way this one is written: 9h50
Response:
1h06
